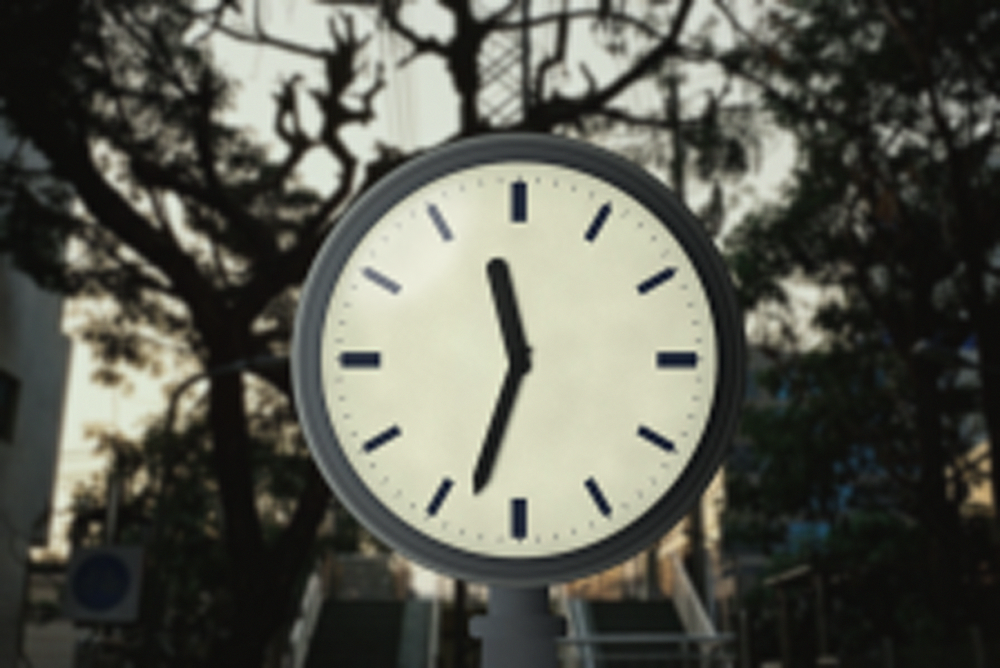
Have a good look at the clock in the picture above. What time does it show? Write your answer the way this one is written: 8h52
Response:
11h33
